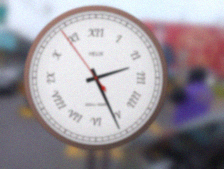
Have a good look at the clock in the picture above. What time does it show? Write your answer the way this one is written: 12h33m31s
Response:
2h25m54s
